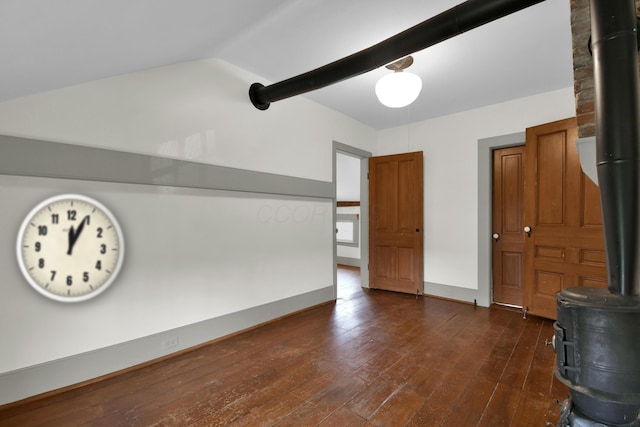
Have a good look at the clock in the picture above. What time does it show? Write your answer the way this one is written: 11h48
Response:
12h04
